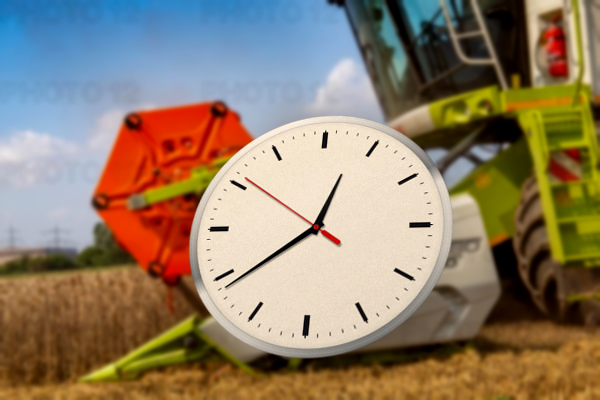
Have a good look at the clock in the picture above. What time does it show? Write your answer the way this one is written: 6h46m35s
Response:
12h38m51s
